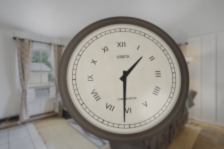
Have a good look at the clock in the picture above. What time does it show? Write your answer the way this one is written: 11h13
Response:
1h31
